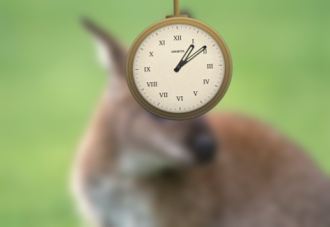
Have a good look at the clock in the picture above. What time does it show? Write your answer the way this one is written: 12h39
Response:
1h09
